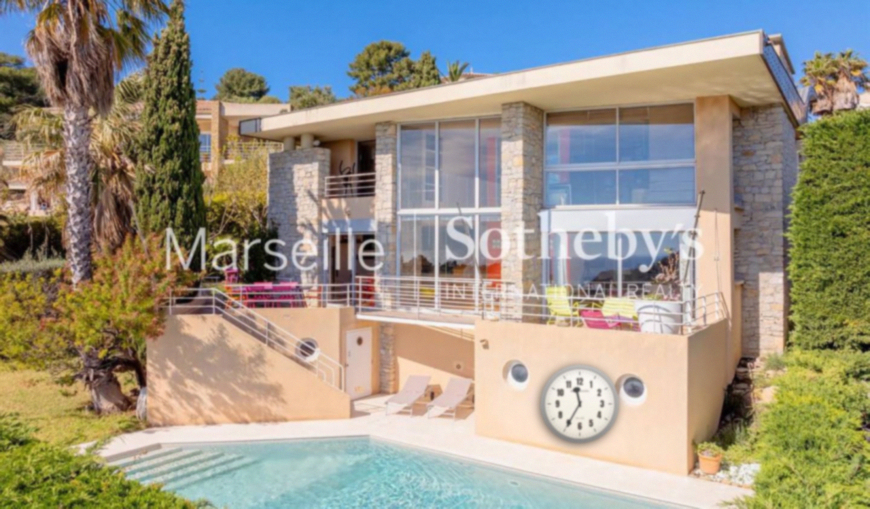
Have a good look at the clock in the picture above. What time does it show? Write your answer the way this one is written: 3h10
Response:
11h35
